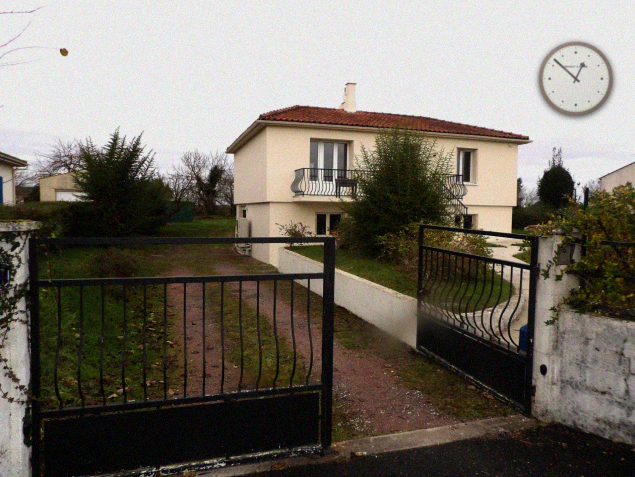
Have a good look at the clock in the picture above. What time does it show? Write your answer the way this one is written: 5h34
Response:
12h52
